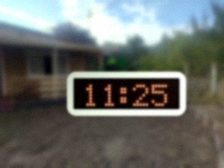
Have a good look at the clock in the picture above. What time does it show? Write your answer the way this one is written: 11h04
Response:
11h25
